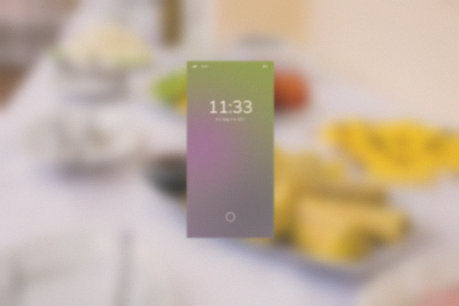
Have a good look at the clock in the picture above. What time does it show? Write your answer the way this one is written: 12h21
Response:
11h33
